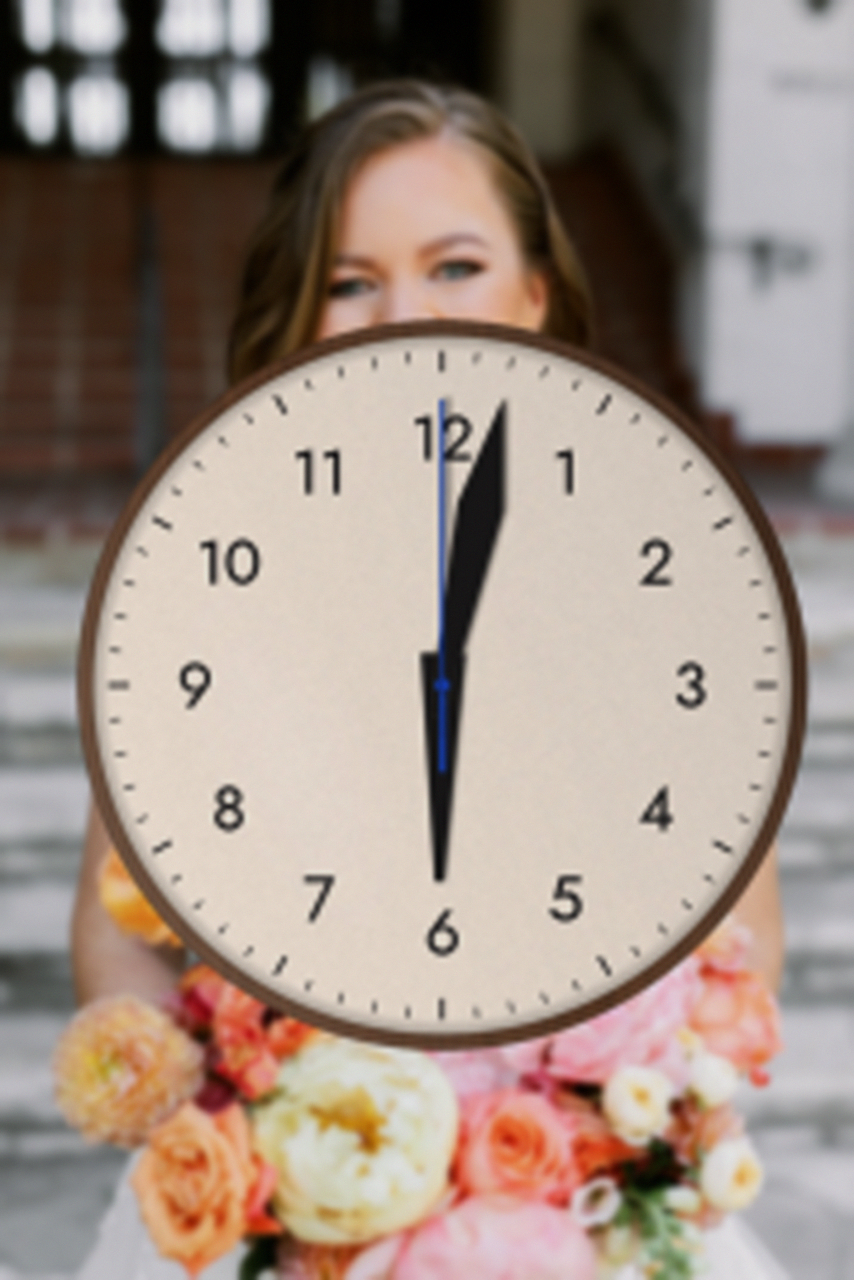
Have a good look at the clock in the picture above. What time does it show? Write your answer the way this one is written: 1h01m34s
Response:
6h02m00s
